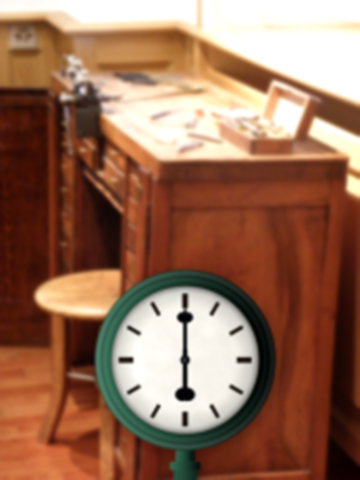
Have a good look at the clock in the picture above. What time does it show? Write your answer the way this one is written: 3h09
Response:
6h00
